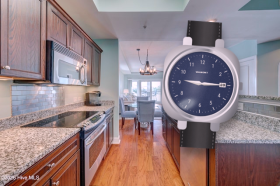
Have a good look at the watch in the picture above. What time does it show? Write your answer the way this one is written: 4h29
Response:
9h15
